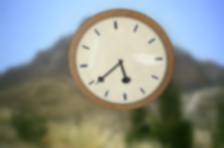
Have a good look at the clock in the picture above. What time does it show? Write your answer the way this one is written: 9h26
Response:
5h39
